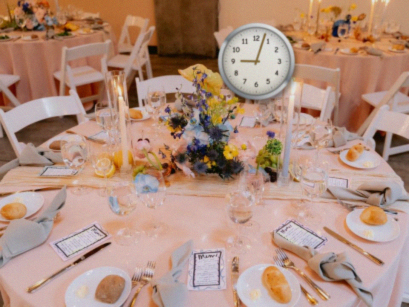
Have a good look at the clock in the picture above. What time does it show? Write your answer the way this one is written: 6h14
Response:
9h03
